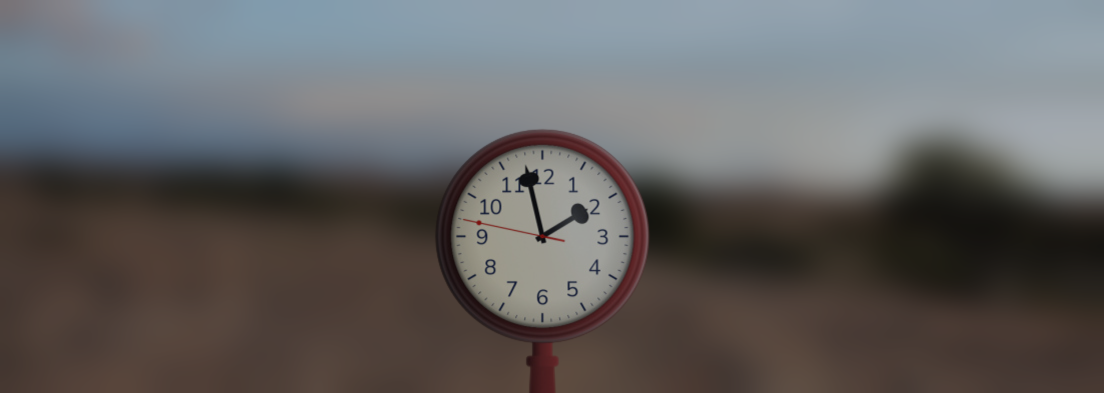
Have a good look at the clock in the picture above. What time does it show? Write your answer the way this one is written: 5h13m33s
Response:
1h57m47s
